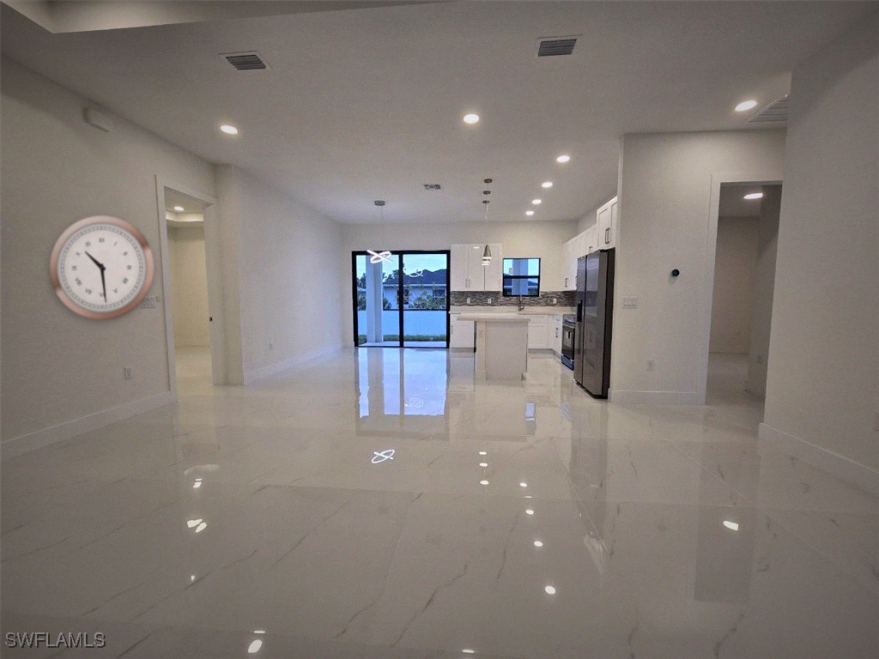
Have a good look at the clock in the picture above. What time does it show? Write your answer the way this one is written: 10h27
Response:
10h29
